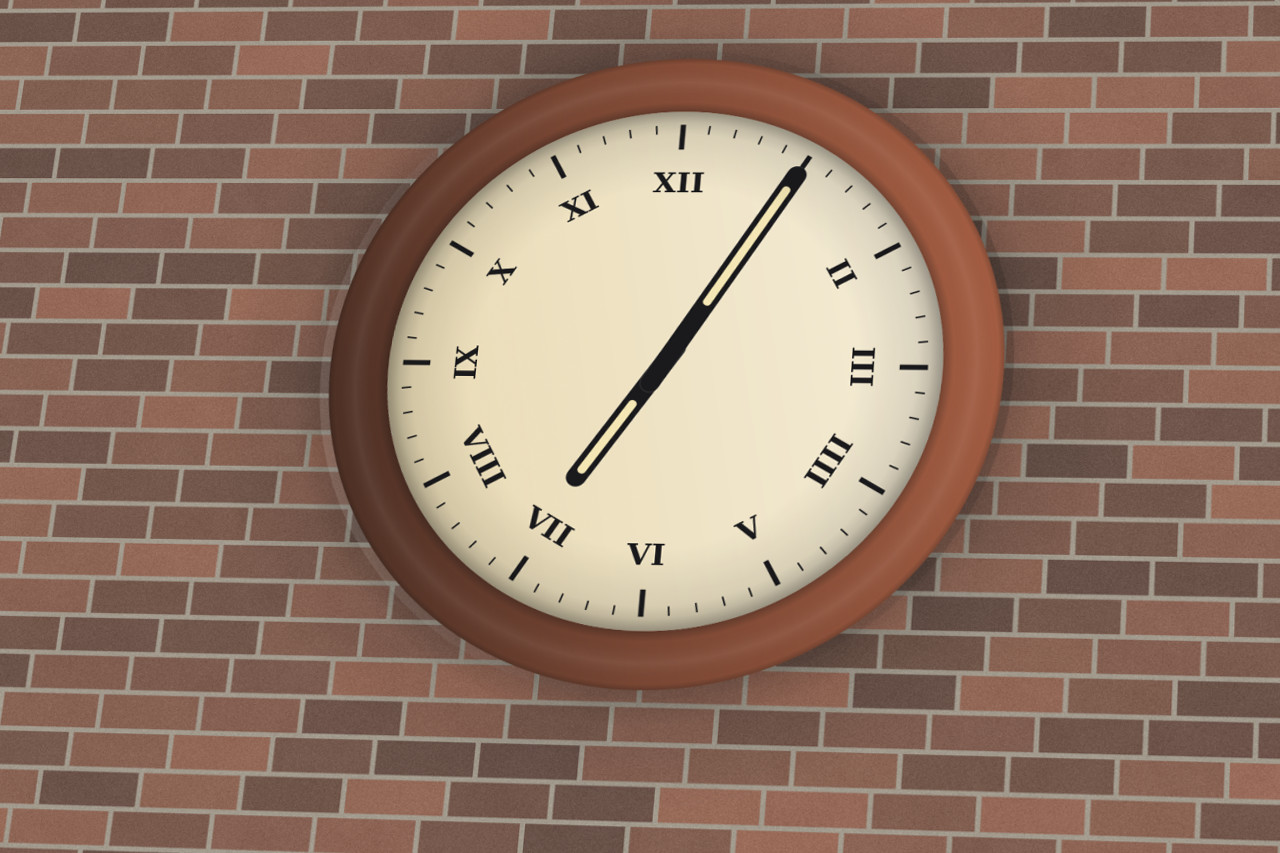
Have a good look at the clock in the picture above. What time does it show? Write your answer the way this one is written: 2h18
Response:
7h05
